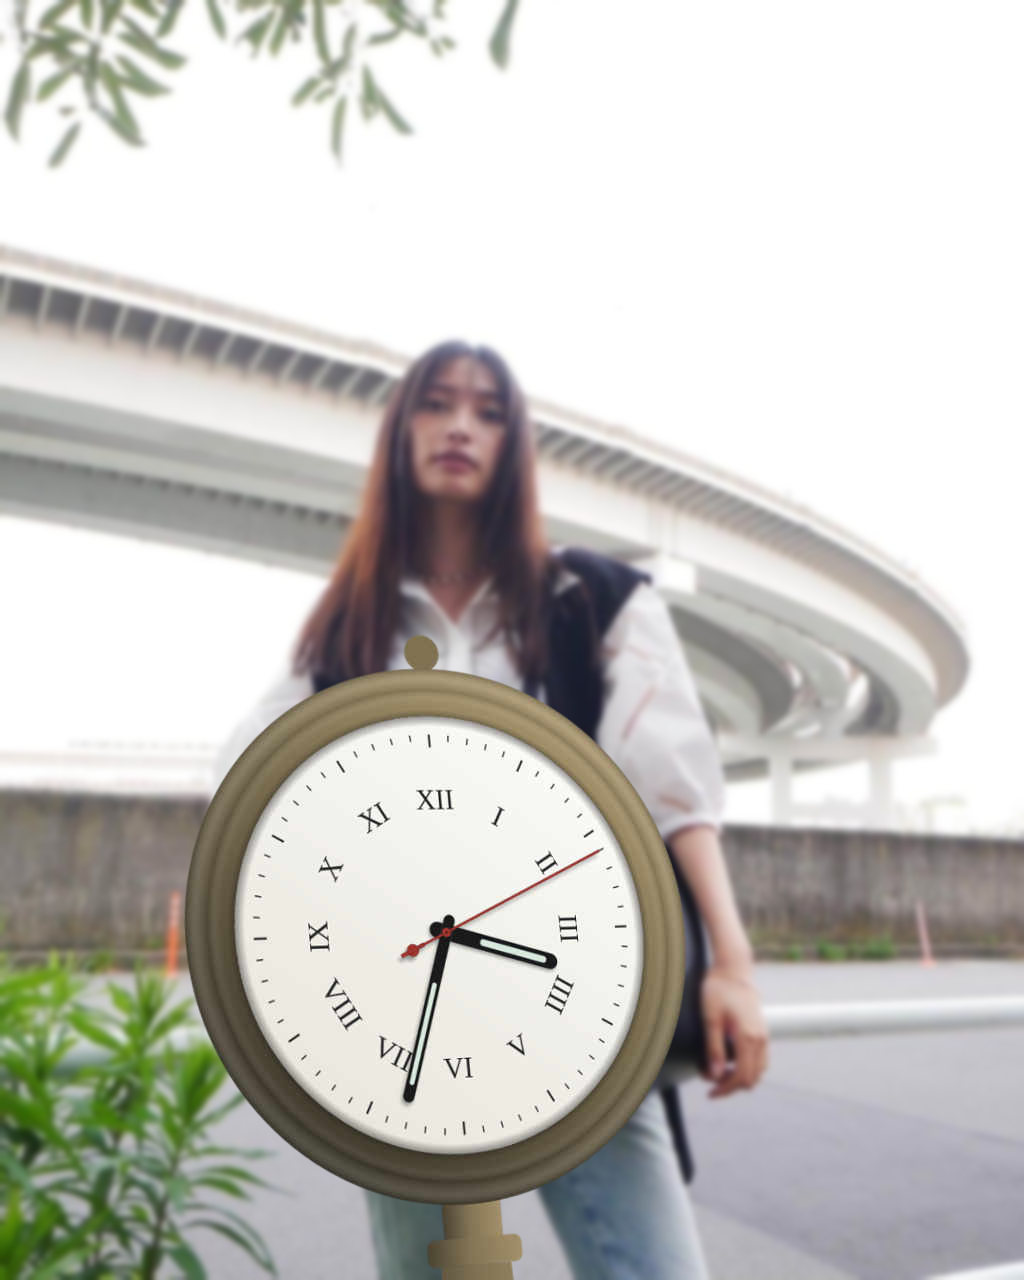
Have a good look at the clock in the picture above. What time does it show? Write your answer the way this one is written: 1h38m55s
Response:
3h33m11s
